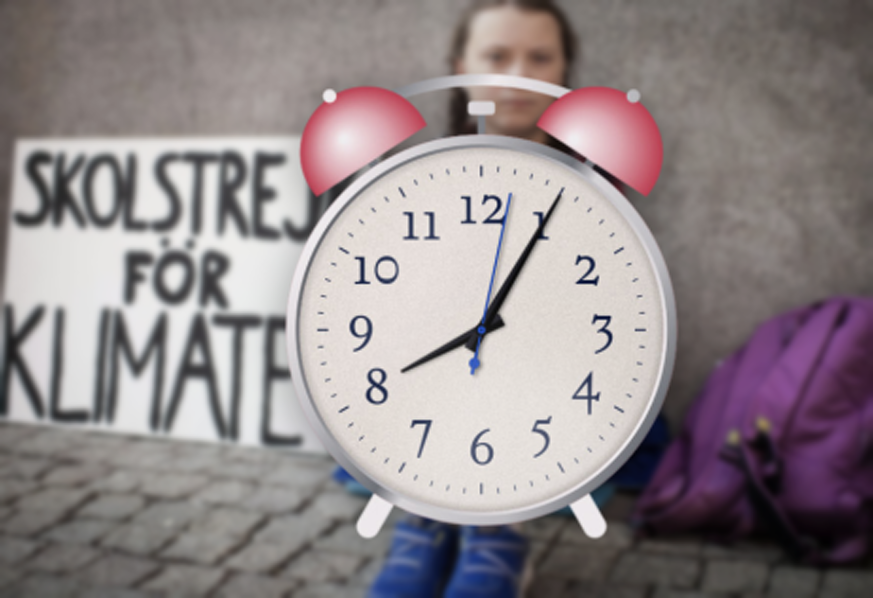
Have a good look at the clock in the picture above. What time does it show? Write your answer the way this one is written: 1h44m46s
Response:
8h05m02s
